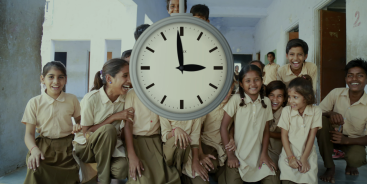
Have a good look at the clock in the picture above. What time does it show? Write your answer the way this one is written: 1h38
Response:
2h59
